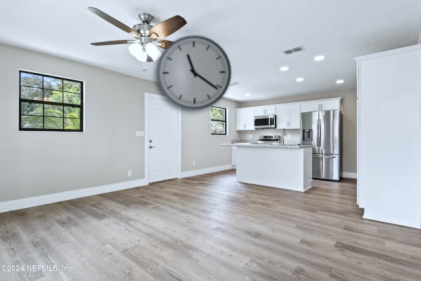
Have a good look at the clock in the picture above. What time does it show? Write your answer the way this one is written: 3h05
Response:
11h21
